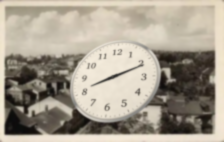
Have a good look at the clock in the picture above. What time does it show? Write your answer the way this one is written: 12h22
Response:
8h11
